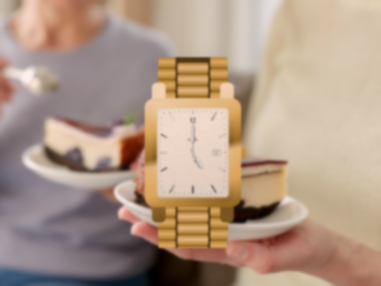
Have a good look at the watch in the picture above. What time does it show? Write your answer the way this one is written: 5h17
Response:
5h00
